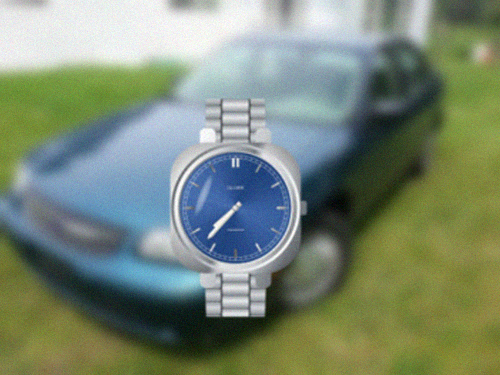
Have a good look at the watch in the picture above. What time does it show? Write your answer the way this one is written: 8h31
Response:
7h37
